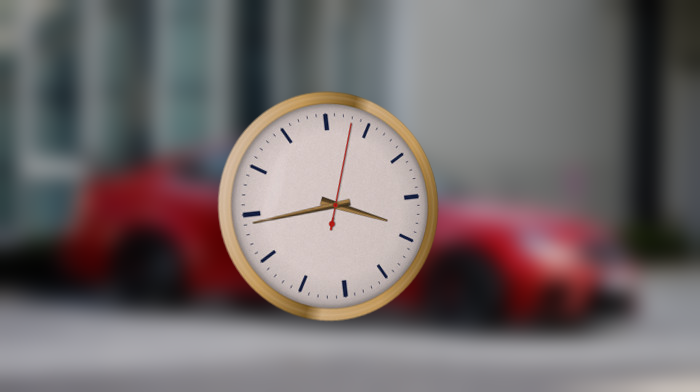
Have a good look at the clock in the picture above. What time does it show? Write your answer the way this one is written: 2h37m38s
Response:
3h44m03s
